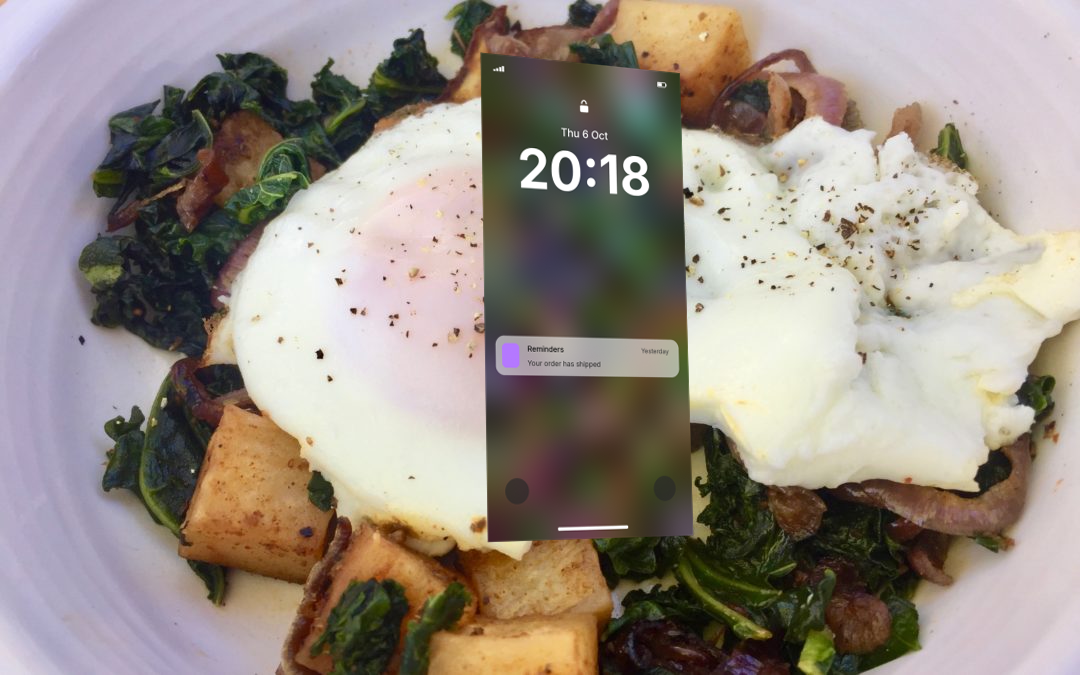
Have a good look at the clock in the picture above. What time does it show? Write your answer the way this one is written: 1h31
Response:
20h18
